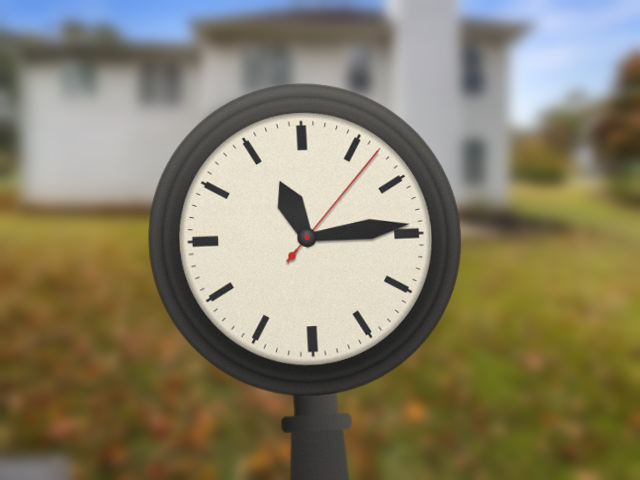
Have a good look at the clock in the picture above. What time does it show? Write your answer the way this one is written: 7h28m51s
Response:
11h14m07s
